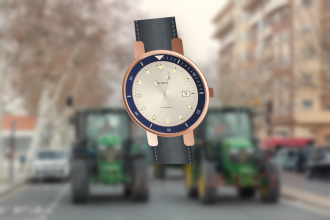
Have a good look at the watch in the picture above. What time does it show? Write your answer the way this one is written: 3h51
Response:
11h03
